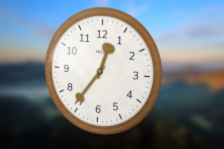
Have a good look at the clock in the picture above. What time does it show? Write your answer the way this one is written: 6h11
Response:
12h36
